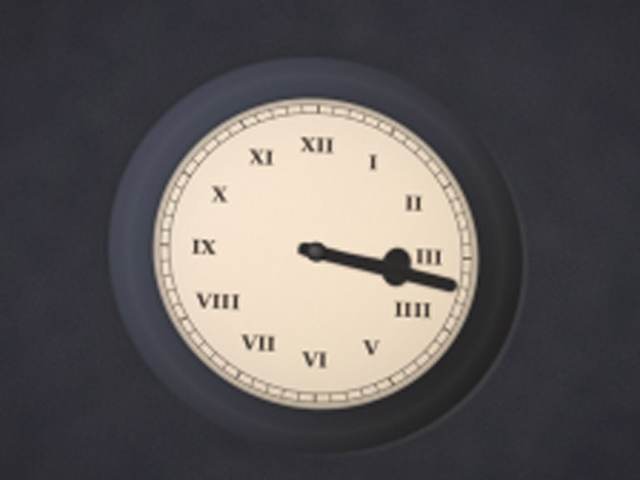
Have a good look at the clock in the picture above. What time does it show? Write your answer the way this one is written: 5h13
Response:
3h17
